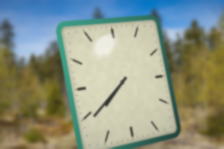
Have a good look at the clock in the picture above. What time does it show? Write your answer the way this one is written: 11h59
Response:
7h39
